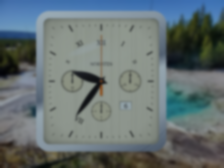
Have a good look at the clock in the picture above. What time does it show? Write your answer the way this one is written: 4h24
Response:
9h36
